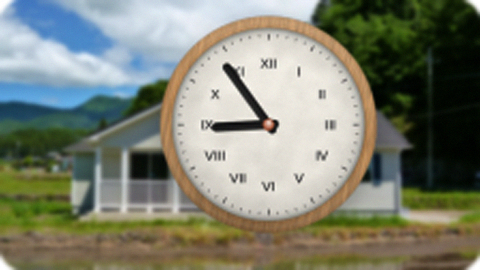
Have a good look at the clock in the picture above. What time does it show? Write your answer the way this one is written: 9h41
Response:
8h54
